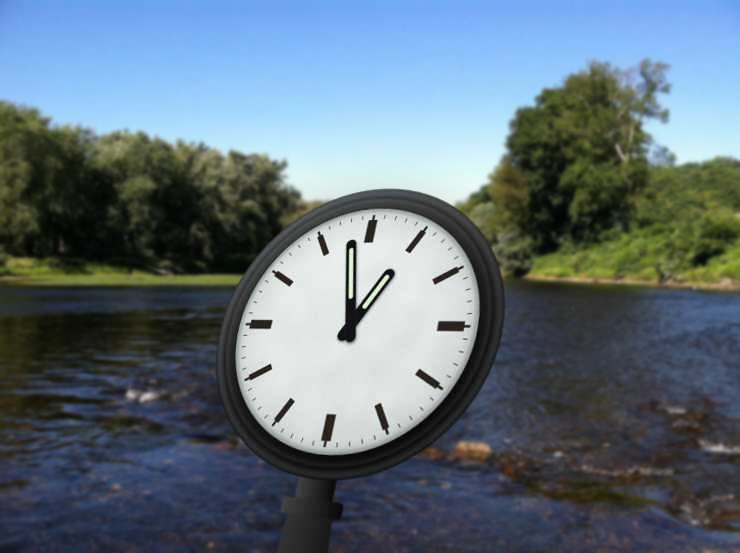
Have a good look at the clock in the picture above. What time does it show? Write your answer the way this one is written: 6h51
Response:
12h58
